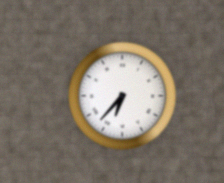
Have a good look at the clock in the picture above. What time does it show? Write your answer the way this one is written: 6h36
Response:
6h37
